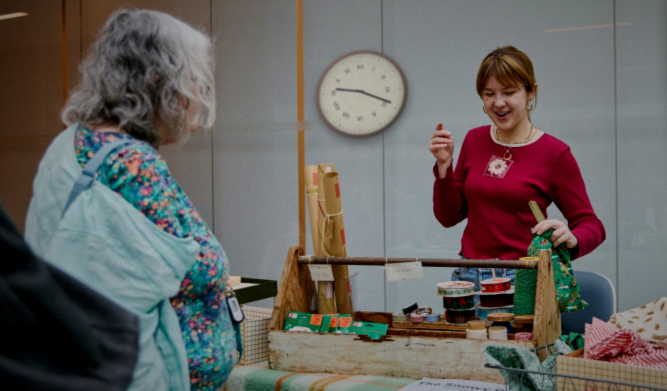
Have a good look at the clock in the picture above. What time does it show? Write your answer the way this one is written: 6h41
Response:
9h19
